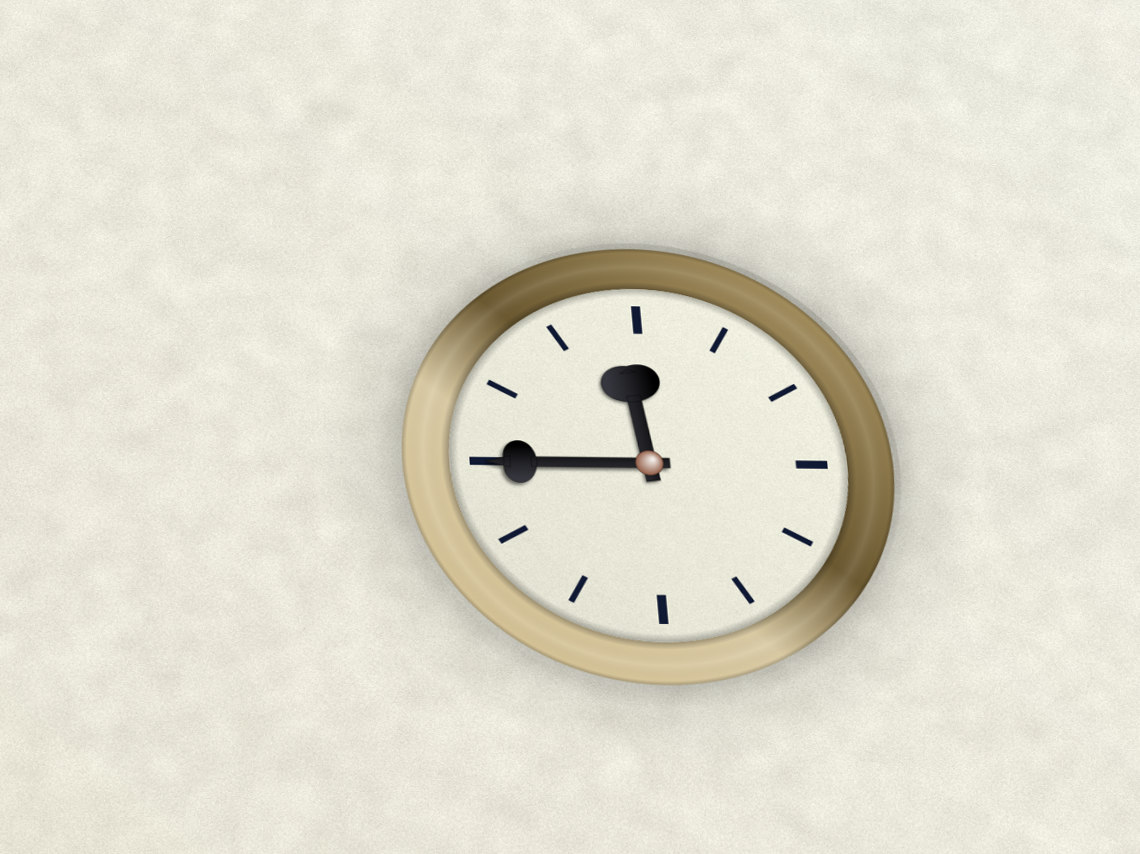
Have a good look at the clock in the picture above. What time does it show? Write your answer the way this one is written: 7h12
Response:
11h45
